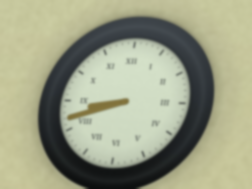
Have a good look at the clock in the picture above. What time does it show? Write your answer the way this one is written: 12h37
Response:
8h42
